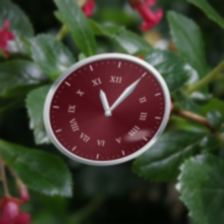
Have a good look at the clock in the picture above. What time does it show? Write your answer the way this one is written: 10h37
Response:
11h05
